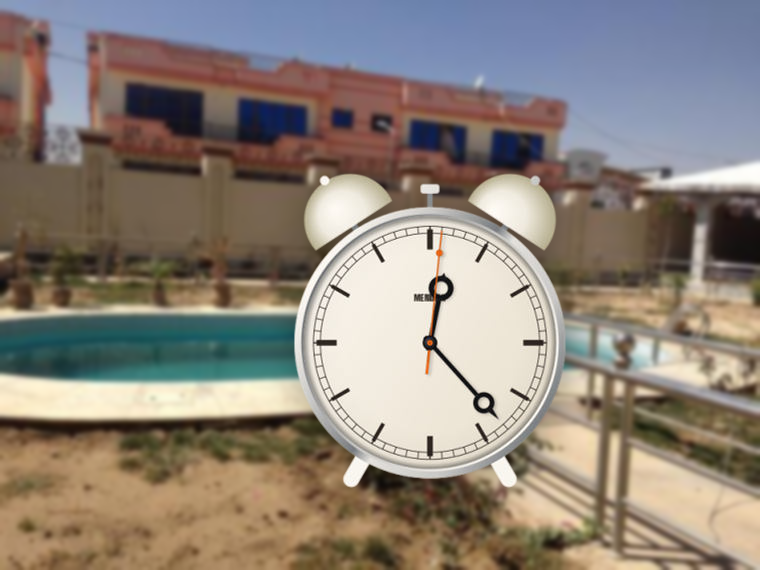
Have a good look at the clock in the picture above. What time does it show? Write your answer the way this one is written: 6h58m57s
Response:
12h23m01s
